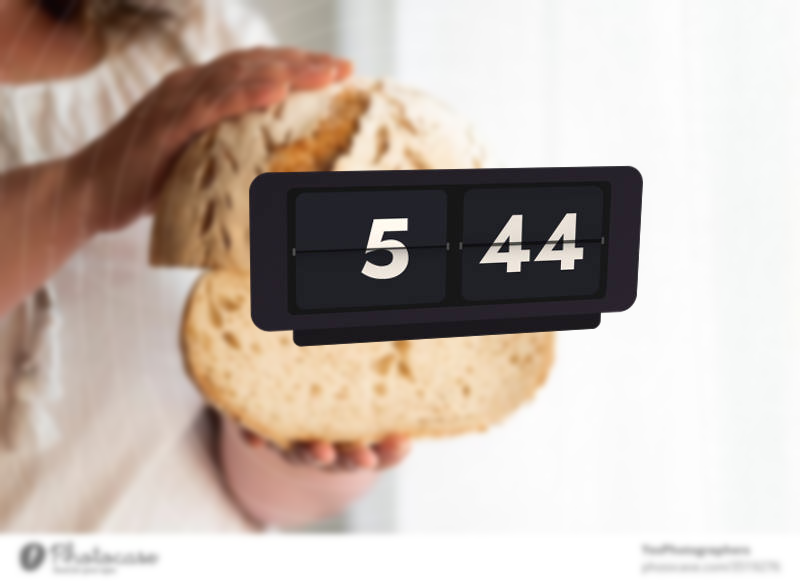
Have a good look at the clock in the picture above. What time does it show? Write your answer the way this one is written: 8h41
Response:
5h44
